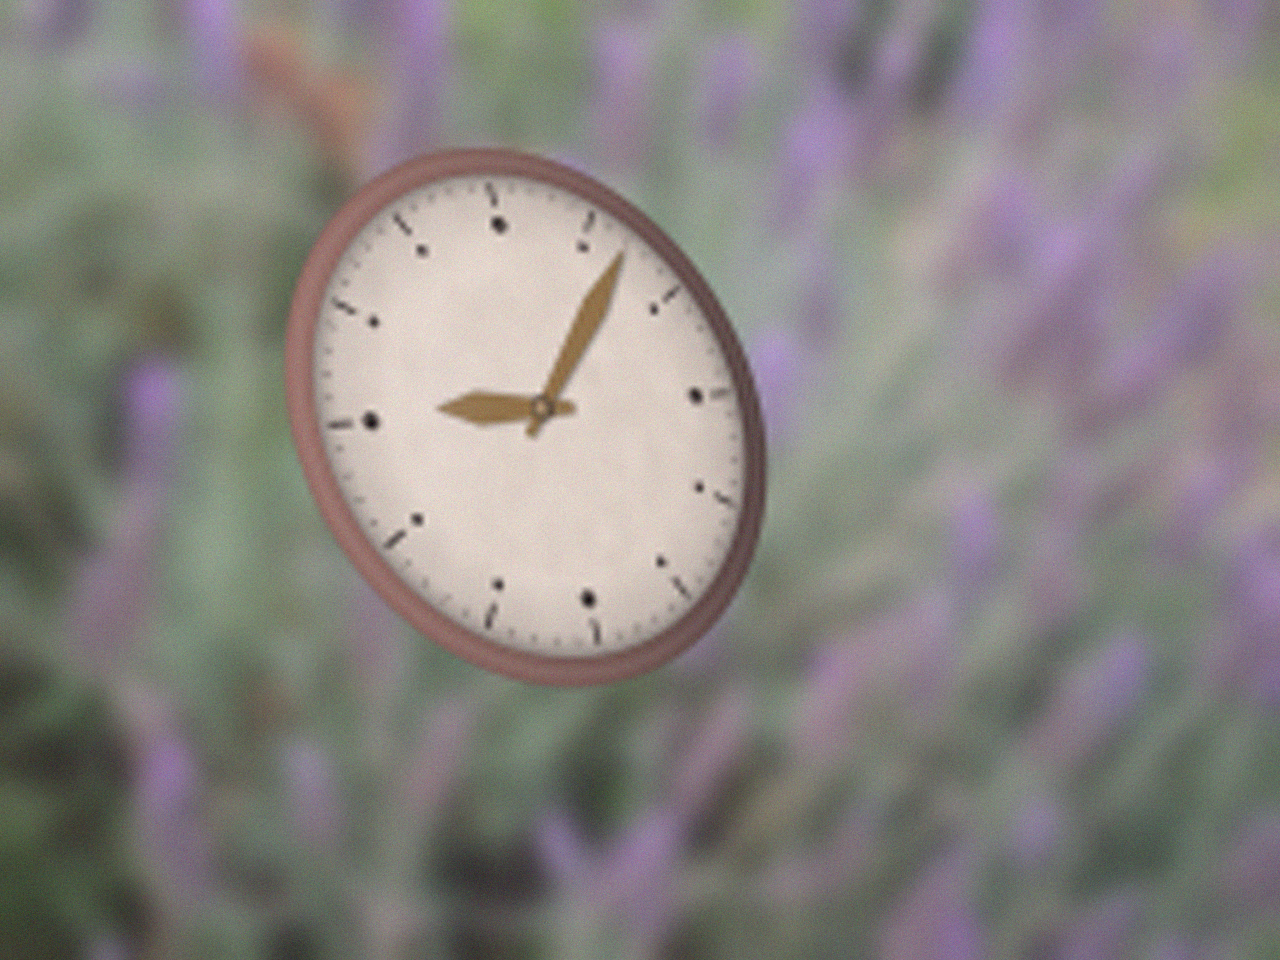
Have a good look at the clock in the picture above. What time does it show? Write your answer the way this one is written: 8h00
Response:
9h07
